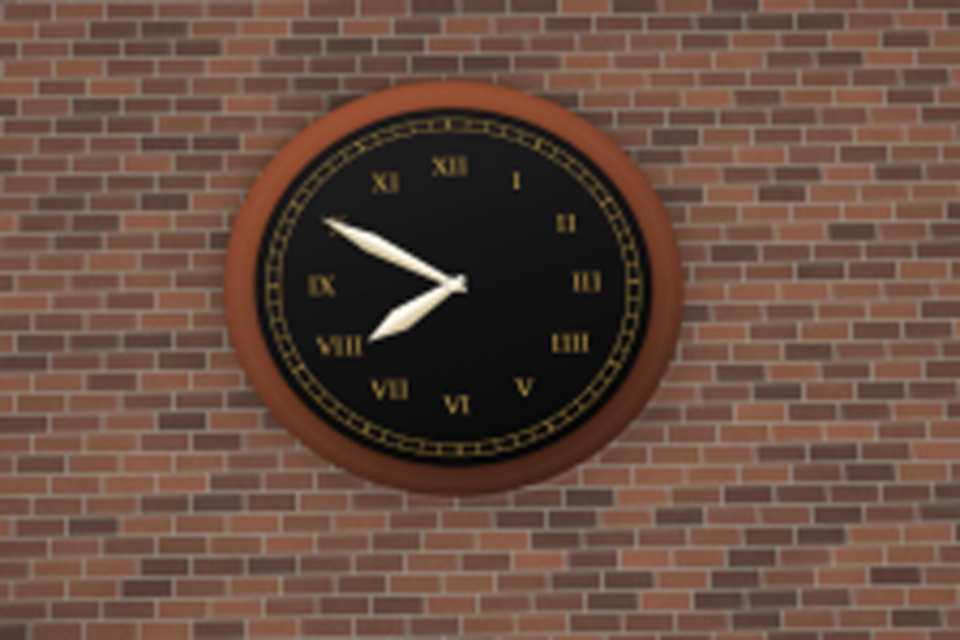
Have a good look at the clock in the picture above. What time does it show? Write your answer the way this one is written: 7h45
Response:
7h50
